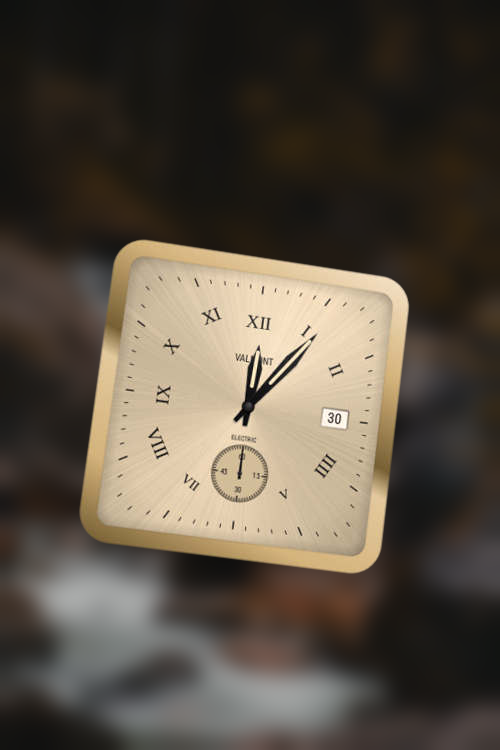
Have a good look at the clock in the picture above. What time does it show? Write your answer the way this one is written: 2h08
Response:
12h06
